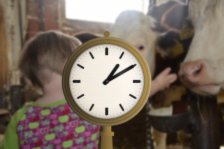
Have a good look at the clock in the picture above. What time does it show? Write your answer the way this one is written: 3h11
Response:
1h10
